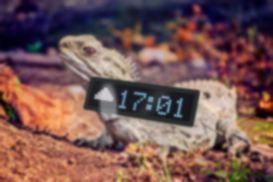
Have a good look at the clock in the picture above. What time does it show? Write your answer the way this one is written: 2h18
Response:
17h01
